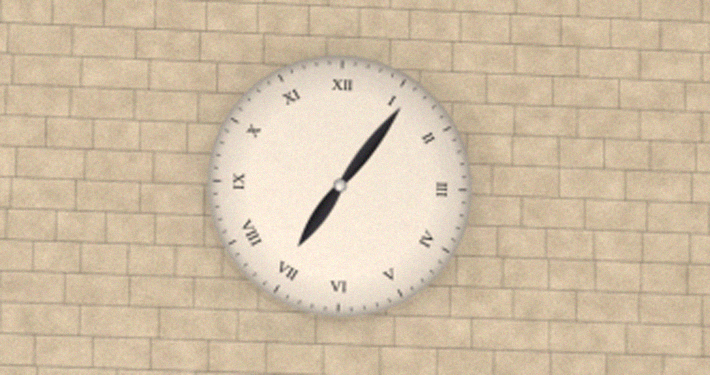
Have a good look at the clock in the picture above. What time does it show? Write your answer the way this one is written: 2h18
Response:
7h06
